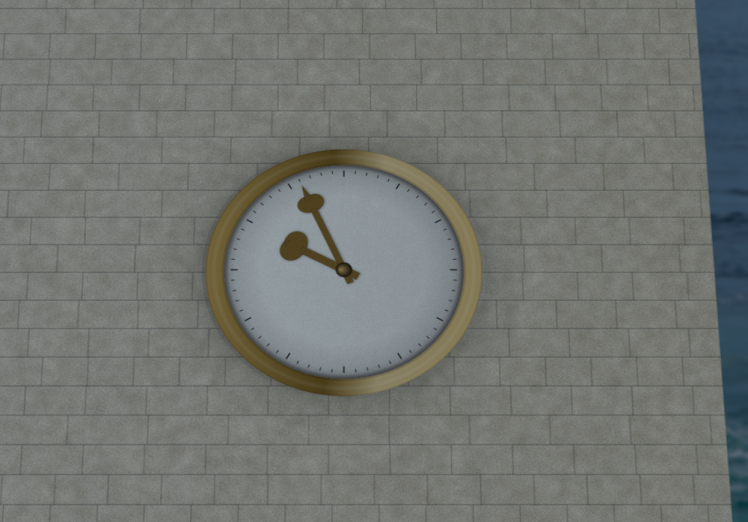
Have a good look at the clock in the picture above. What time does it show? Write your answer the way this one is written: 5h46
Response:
9h56
